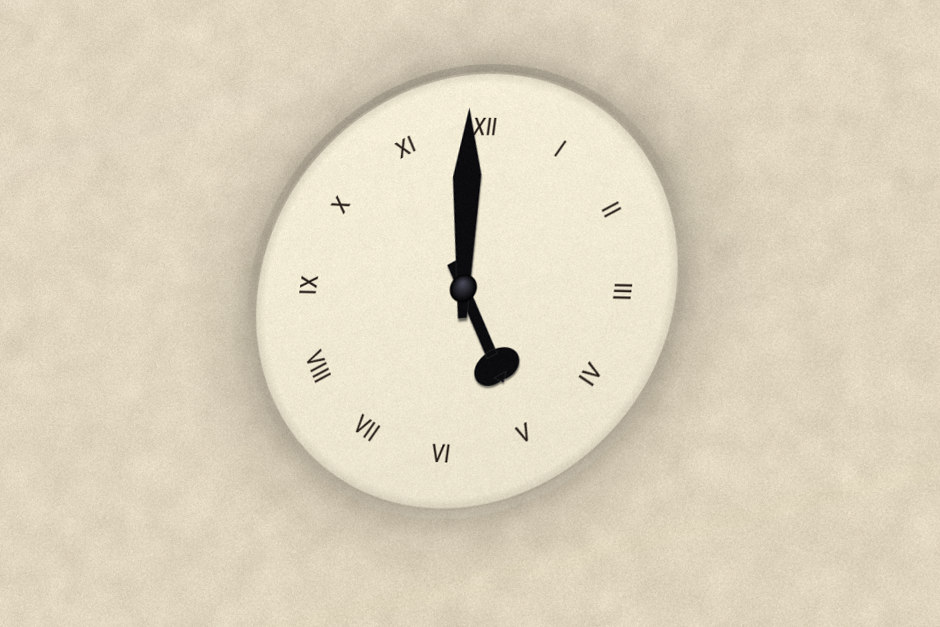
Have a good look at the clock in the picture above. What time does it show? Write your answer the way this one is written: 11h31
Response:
4h59
